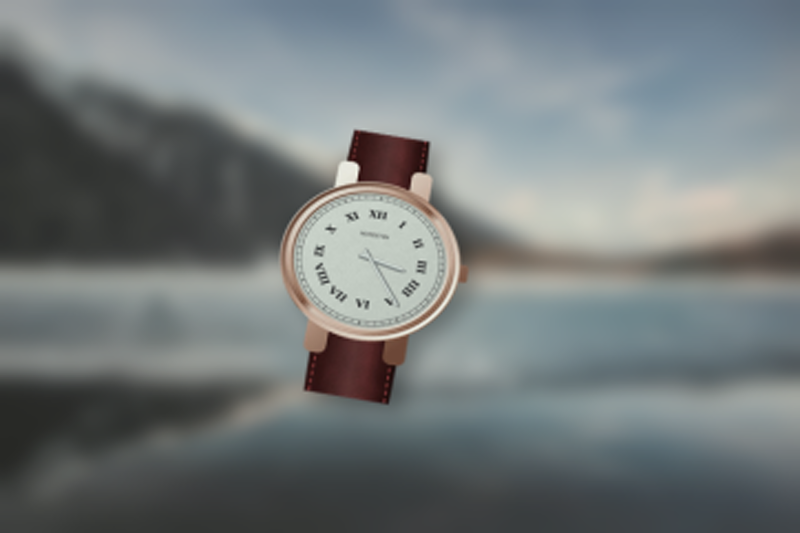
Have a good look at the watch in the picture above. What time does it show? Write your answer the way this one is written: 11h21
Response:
3h24
